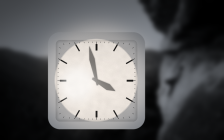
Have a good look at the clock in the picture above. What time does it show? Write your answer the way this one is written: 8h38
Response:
3h58
